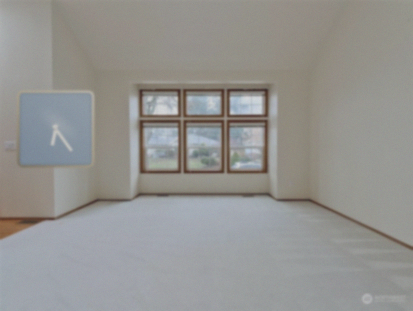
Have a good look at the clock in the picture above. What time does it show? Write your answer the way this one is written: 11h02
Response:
6h24
